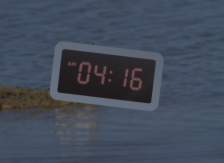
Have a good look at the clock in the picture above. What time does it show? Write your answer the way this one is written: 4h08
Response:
4h16
